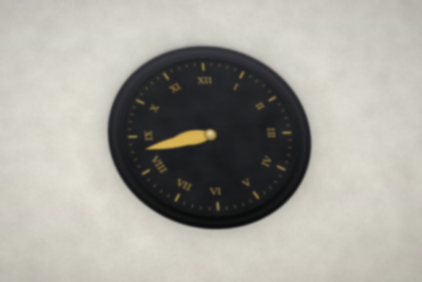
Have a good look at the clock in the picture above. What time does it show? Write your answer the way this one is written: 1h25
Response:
8h43
